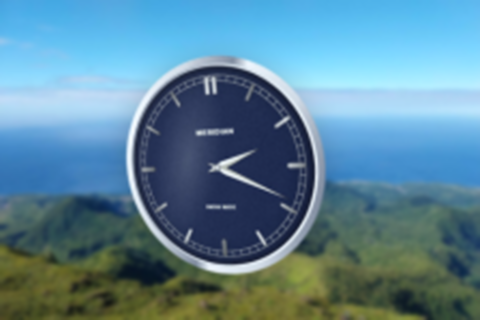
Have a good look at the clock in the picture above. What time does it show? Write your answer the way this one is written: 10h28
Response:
2h19
